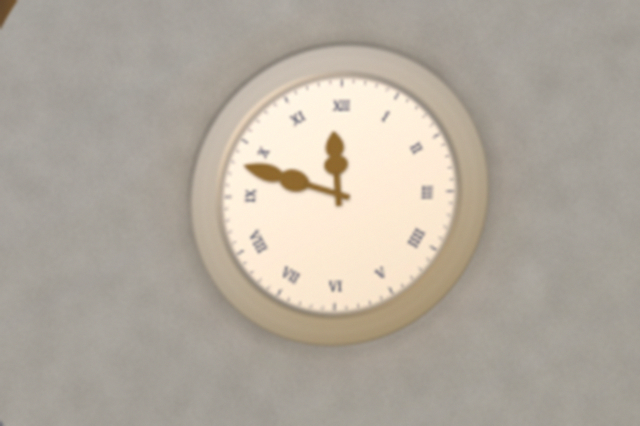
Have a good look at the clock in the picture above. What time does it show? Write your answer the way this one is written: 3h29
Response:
11h48
